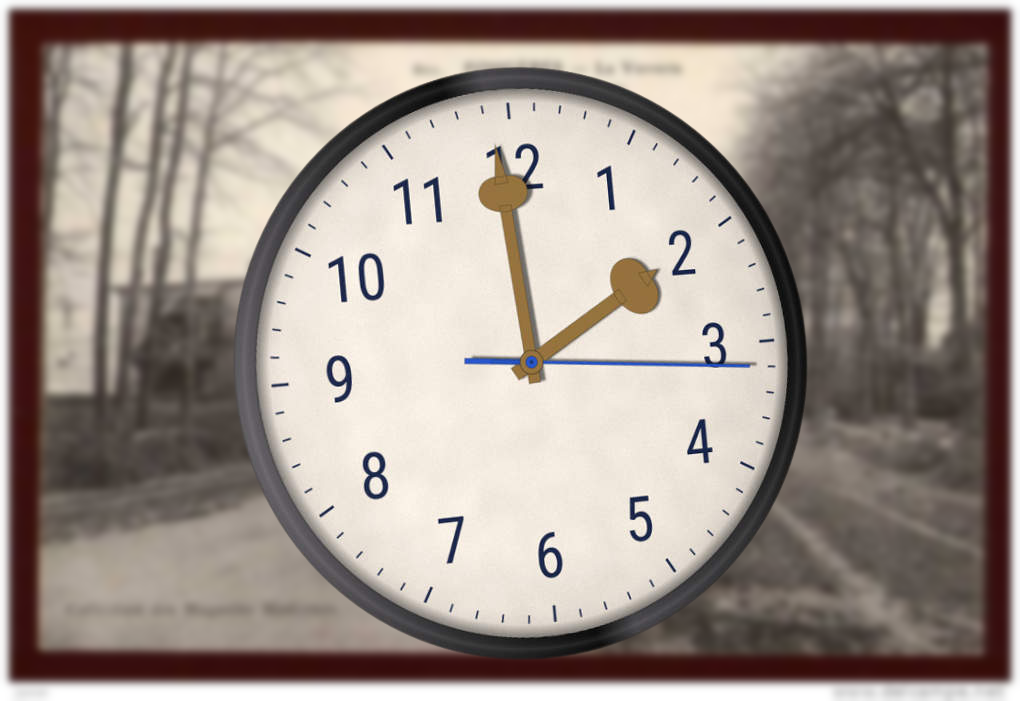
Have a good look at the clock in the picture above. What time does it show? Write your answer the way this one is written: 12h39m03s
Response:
1h59m16s
